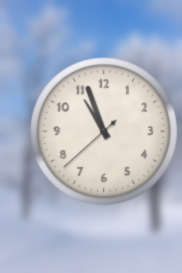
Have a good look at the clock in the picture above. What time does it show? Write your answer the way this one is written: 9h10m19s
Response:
10h56m38s
